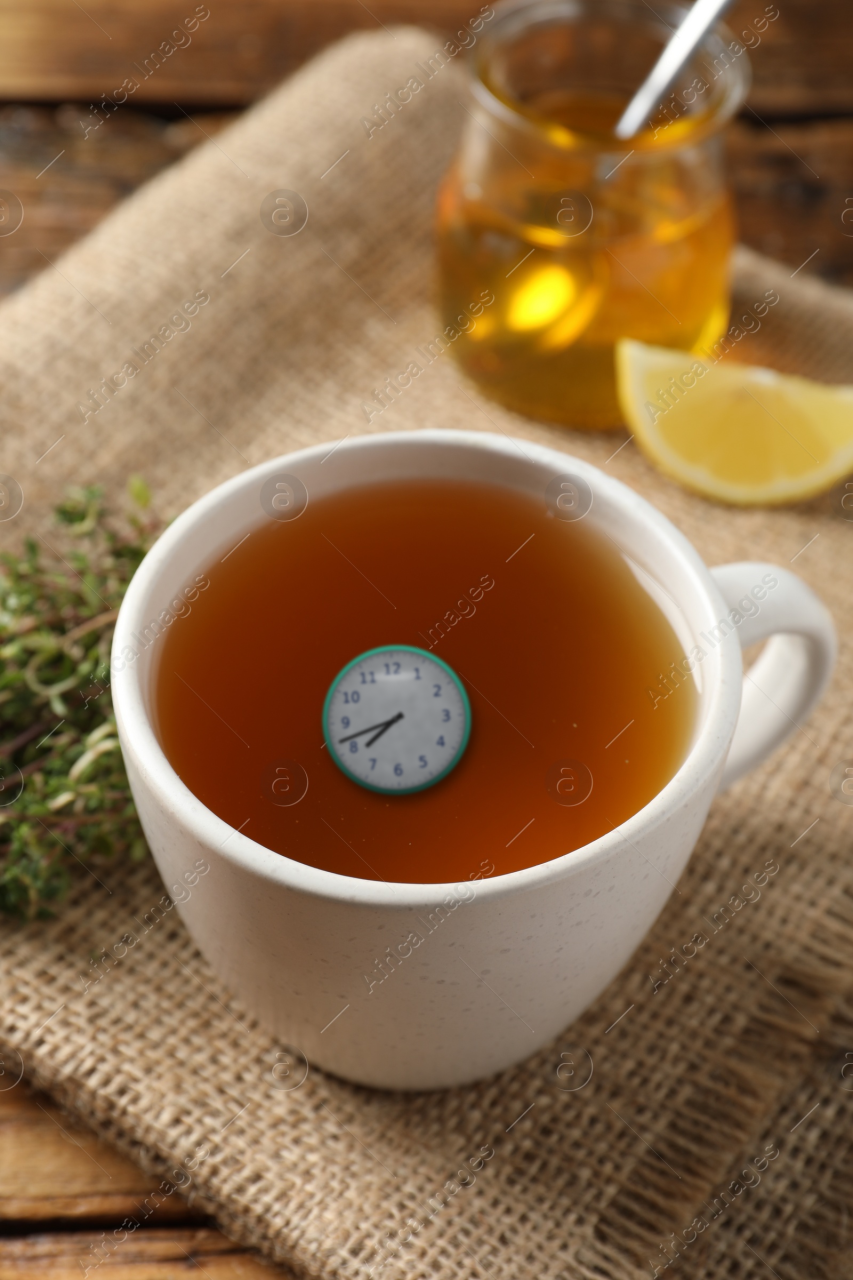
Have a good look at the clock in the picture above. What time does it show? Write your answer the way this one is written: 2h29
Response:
7h42
